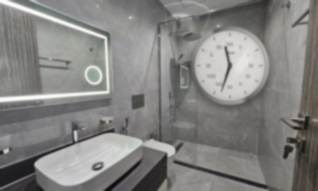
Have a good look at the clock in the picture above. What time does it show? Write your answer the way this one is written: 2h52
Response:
11h33
